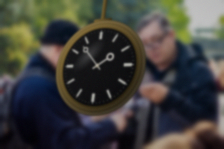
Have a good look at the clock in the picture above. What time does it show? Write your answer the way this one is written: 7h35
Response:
1h53
